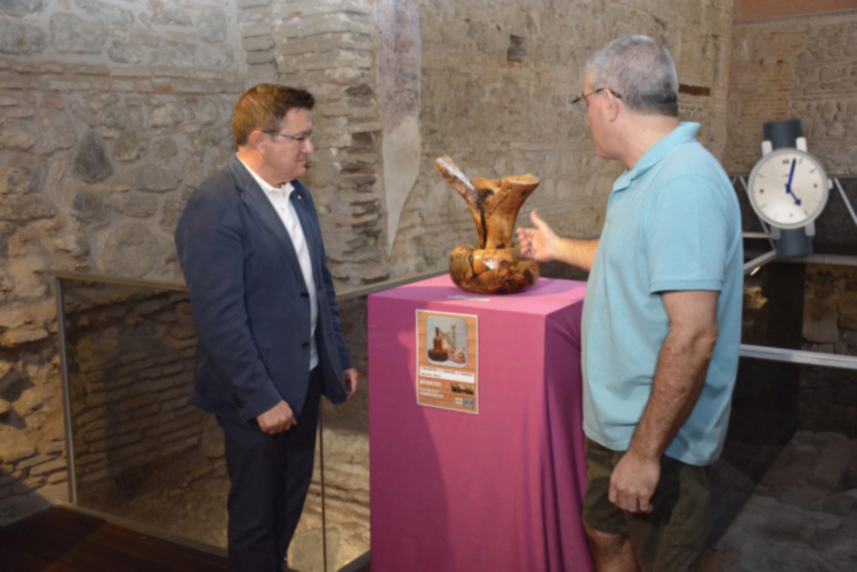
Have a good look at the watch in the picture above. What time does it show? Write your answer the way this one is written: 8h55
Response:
5h03
